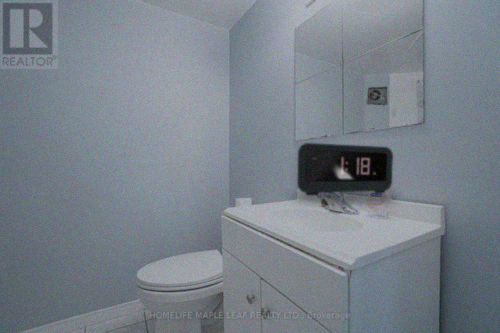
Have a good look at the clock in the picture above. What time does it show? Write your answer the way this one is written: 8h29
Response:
1h18
